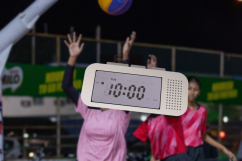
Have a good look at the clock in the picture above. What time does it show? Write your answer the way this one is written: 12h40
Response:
10h00
